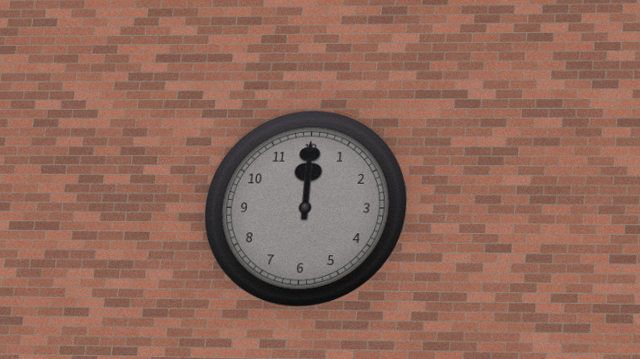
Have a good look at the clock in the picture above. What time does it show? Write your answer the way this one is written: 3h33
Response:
12h00
